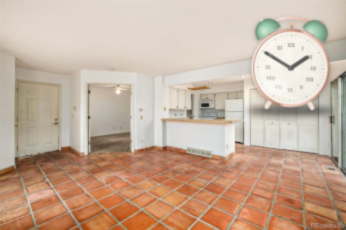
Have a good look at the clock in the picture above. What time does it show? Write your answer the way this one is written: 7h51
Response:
1h50
